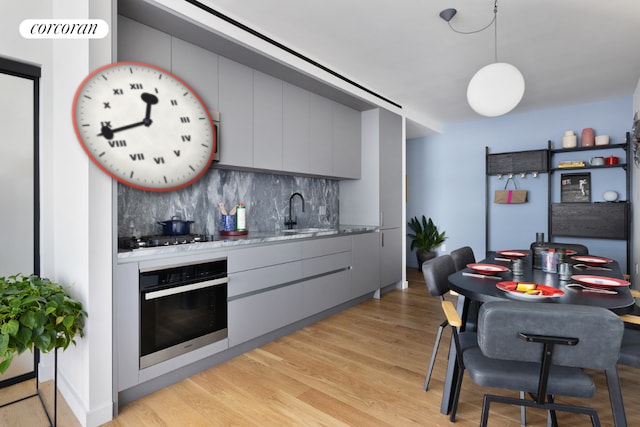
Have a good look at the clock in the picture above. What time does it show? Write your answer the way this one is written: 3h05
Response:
12h43
